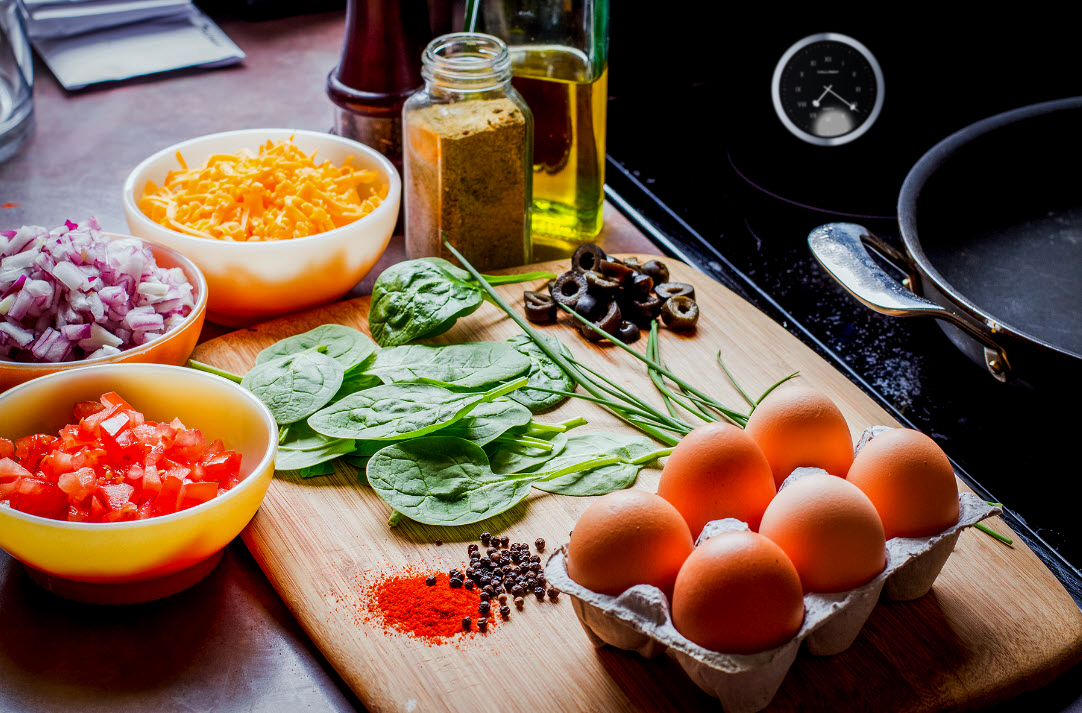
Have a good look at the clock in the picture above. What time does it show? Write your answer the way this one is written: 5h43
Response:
7h21
